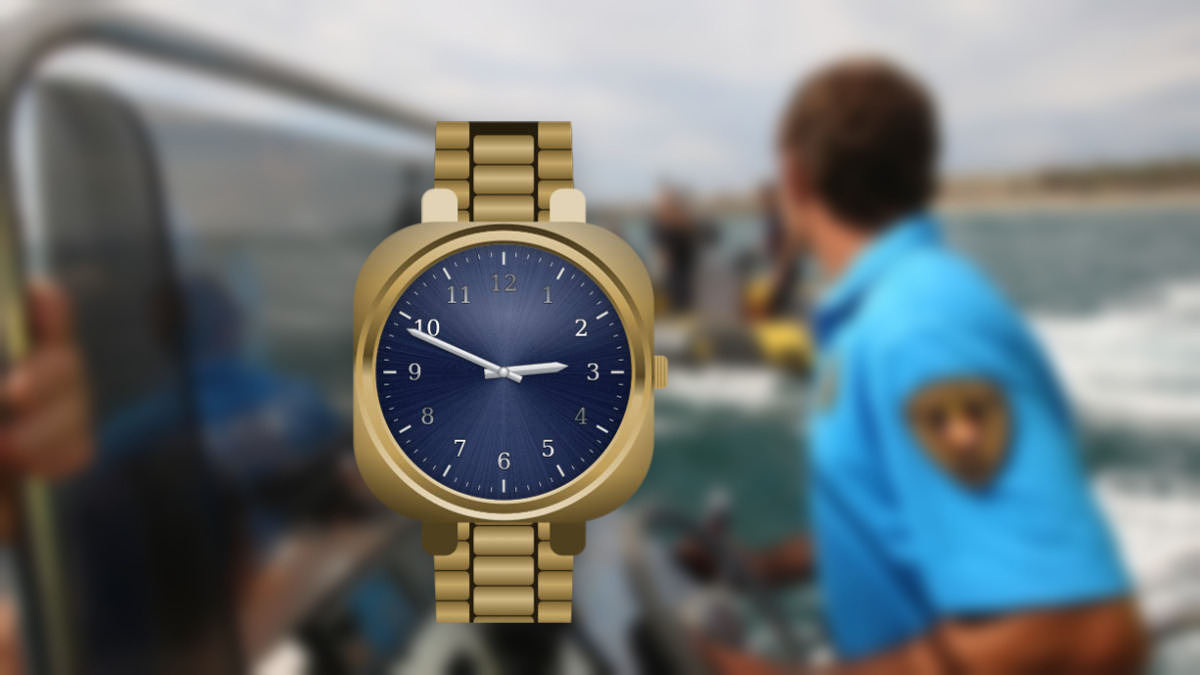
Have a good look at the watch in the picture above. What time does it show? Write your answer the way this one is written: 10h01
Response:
2h49
